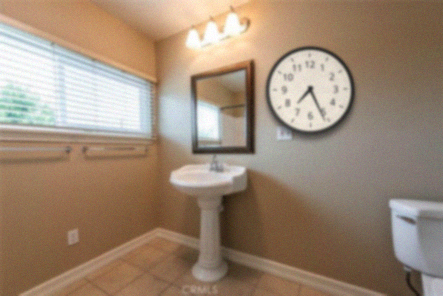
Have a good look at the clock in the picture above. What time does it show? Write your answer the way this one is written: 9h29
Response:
7h26
